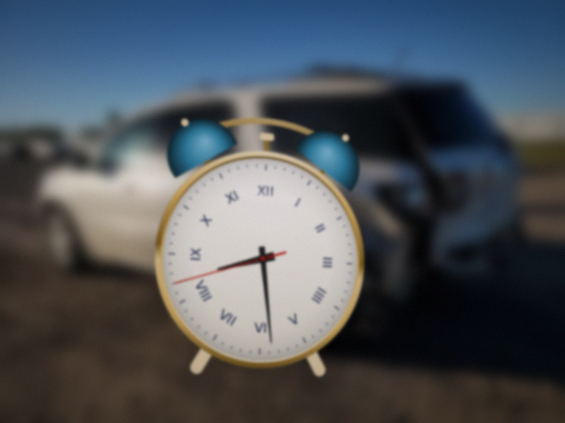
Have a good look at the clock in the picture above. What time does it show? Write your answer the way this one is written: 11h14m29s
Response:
8h28m42s
